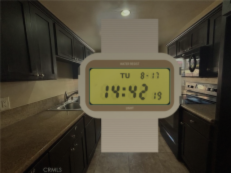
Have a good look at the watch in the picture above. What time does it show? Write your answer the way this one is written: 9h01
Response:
14h42
